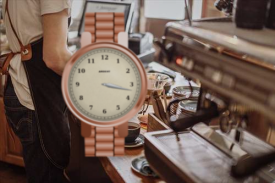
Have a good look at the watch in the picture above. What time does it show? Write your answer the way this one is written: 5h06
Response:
3h17
